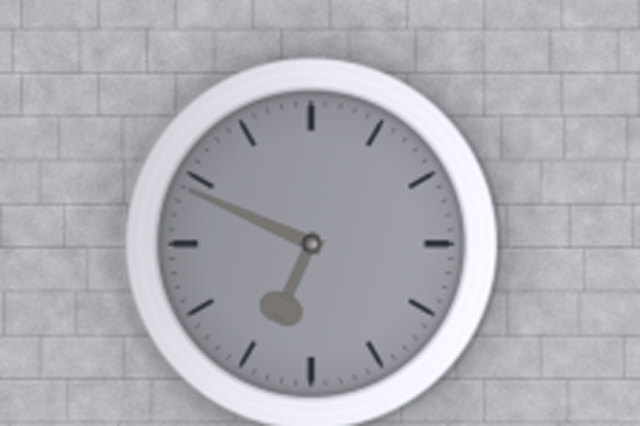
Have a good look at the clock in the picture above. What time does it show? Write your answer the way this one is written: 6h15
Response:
6h49
